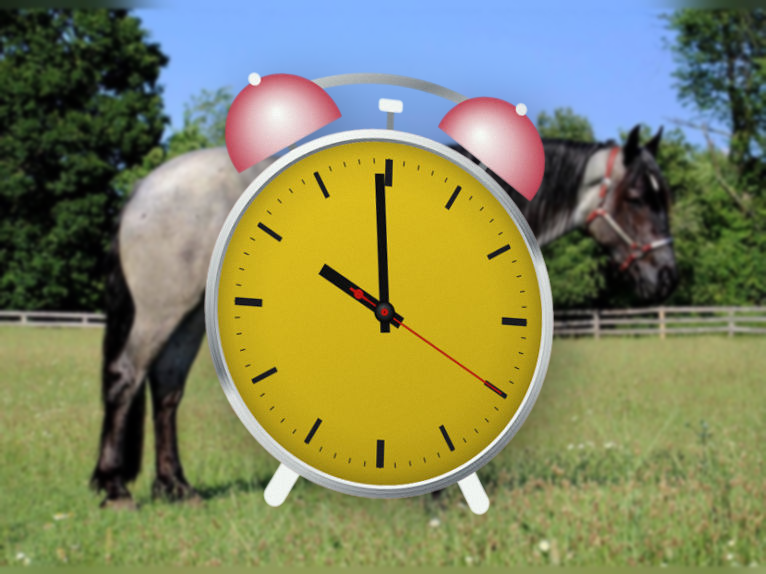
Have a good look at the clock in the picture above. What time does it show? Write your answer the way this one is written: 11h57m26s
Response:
9h59m20s
